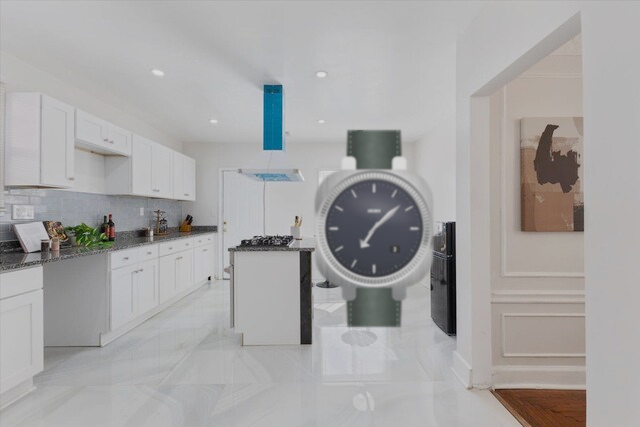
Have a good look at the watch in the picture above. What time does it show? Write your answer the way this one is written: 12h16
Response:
7h08
